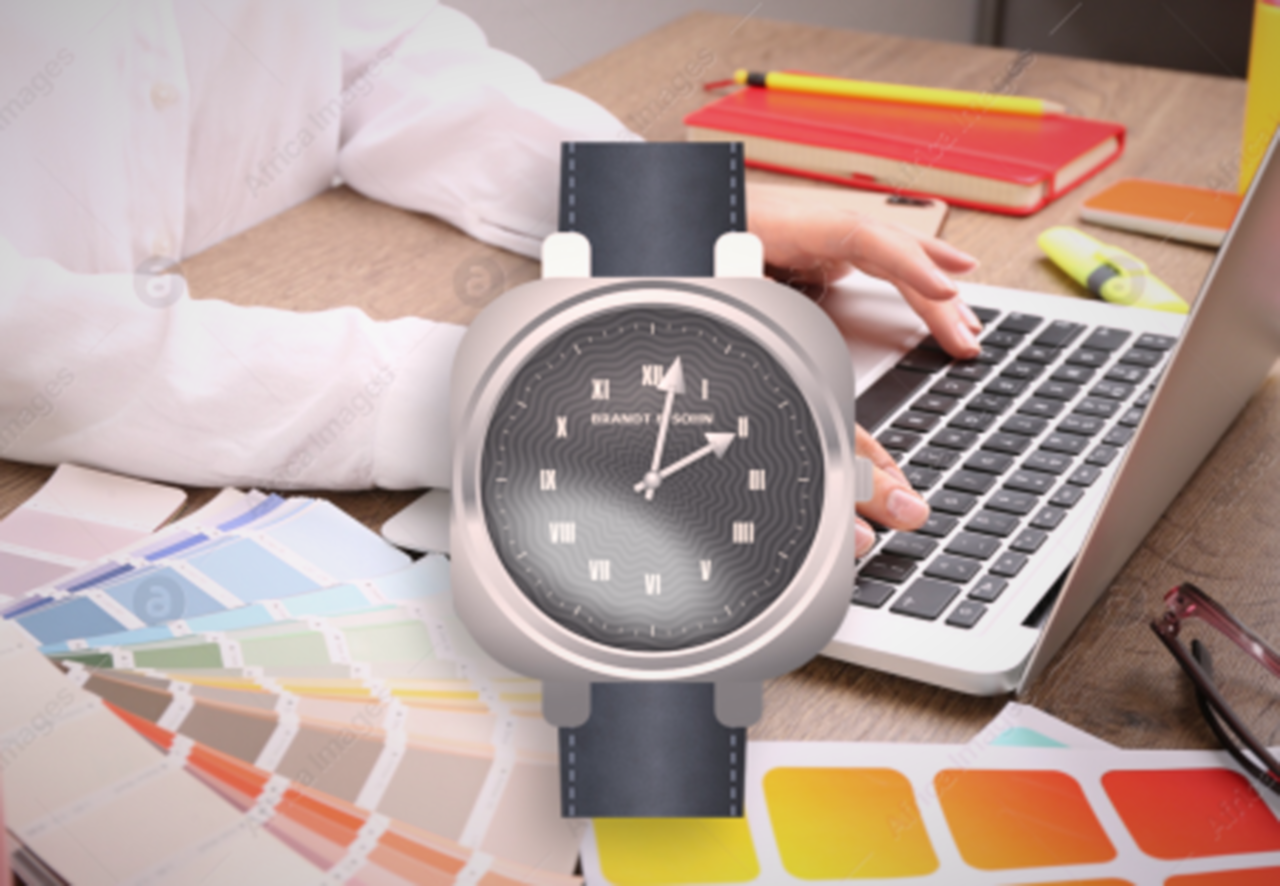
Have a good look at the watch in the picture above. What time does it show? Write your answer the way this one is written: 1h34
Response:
2h02
